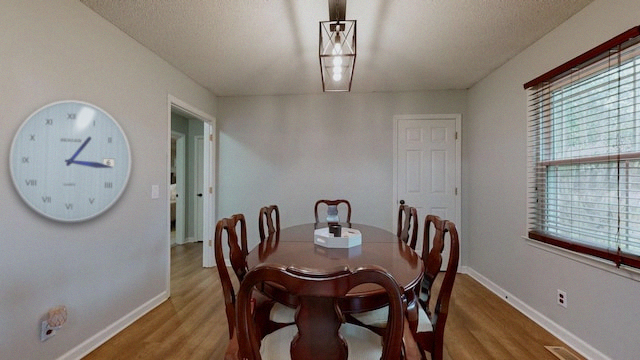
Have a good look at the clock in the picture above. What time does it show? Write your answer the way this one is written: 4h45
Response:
1h16
